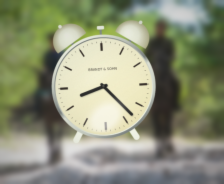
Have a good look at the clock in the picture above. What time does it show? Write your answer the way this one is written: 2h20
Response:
8h23
